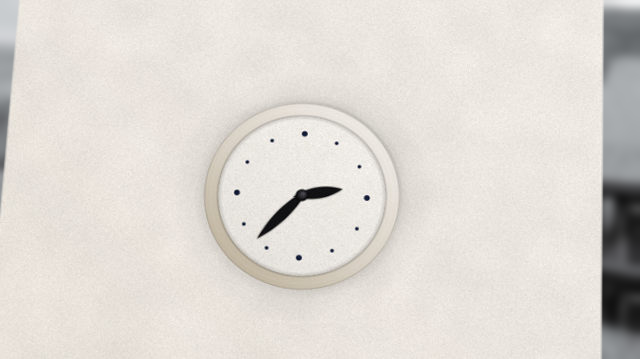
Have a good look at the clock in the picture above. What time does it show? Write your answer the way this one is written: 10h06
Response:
2h37
